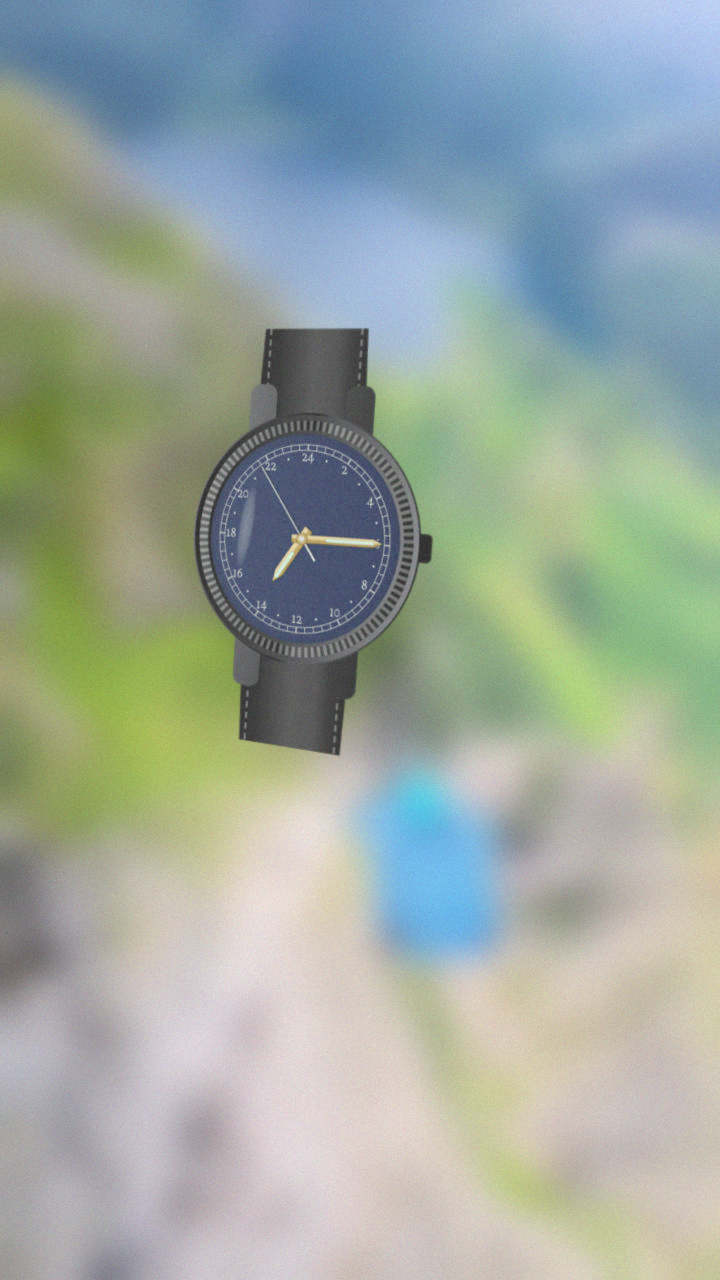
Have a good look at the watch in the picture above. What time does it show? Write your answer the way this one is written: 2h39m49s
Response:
14h14m54s
